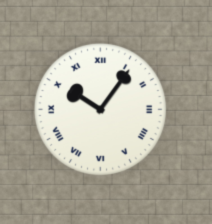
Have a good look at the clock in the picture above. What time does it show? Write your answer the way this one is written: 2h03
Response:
10h06
